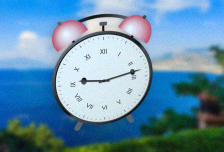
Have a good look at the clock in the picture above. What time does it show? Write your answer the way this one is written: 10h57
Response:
9h13
